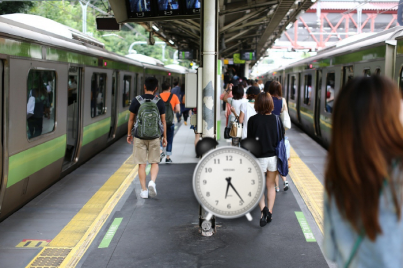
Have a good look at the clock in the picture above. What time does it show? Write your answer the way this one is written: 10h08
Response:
6h24
